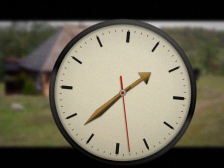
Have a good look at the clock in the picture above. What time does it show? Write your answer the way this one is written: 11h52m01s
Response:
1h37m28s
